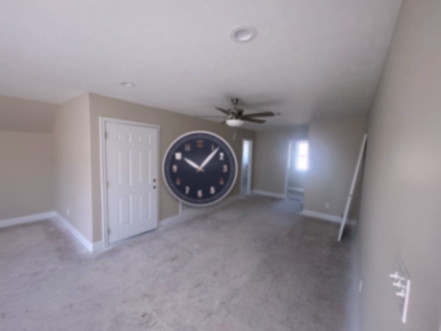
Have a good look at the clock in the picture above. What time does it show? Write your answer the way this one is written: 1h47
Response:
10h07
